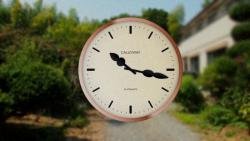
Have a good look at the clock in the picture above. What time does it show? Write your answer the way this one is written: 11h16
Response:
10h17
